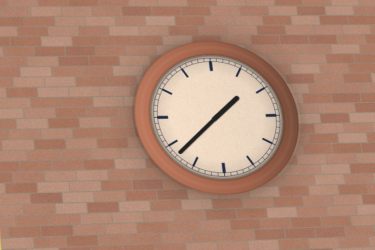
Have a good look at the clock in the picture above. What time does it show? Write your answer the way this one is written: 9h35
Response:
1h38
